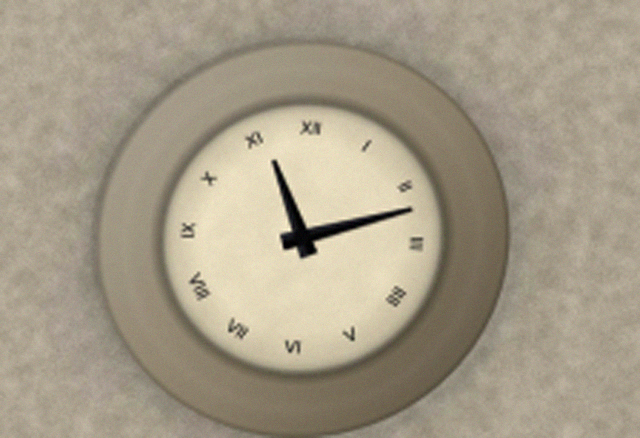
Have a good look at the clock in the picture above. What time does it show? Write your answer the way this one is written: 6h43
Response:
11h12
